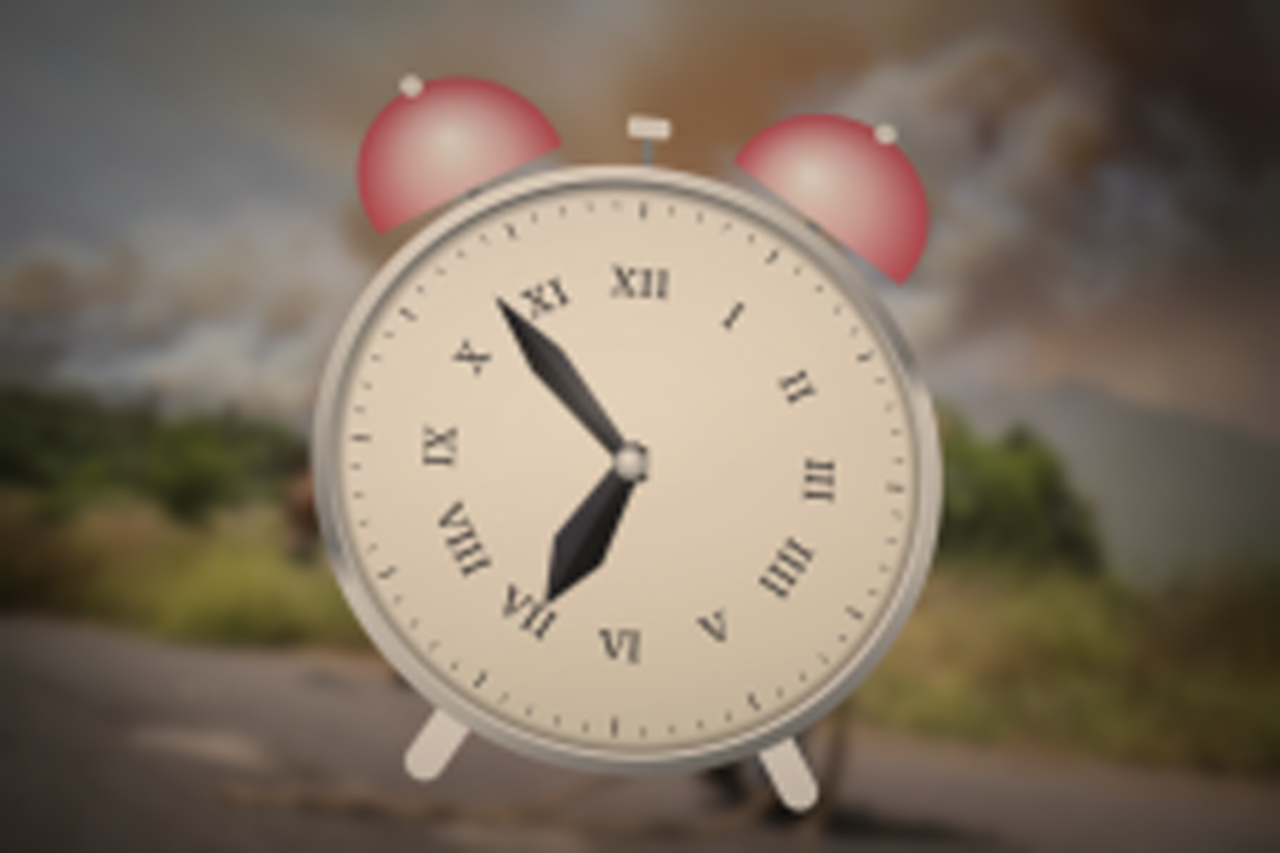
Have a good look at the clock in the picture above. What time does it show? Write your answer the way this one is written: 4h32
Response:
6h53
